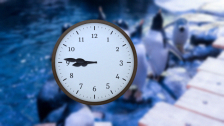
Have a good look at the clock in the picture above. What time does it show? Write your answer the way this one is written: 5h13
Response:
8h46
